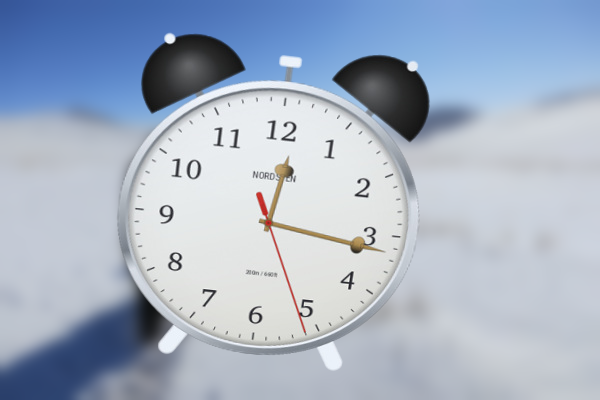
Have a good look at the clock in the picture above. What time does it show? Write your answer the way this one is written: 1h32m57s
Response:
12h16m26s
